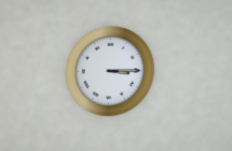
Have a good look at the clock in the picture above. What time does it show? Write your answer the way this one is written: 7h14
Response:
3h15
